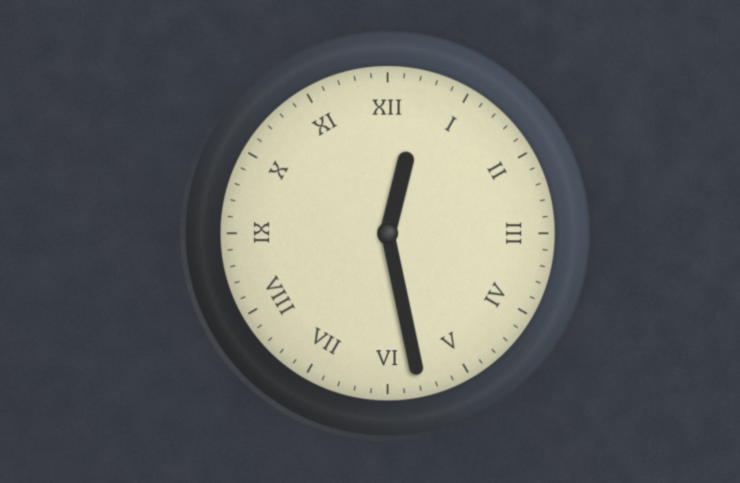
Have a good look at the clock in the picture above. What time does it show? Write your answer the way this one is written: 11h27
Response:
12h28
